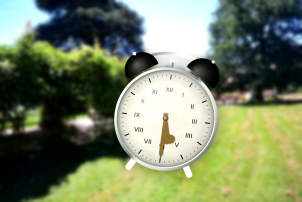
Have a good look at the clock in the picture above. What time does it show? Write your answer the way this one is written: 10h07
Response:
5h30
